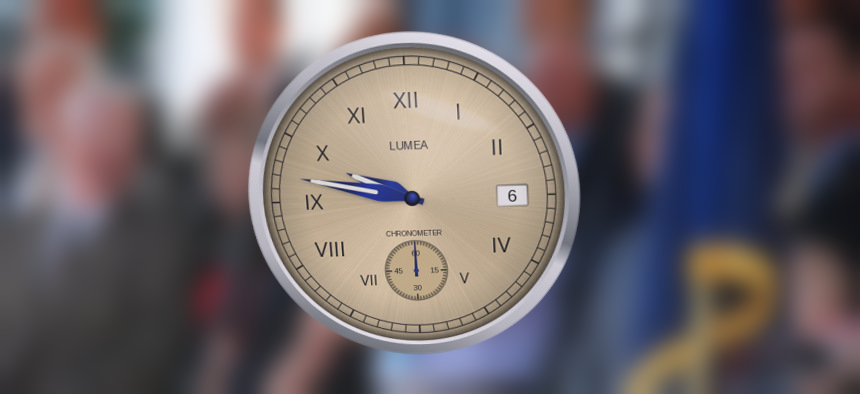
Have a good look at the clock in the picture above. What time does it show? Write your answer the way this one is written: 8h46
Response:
9h47
